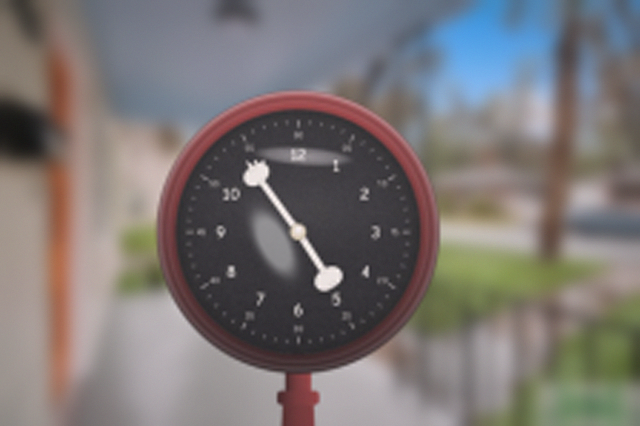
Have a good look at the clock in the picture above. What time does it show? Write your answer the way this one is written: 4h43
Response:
4h54
